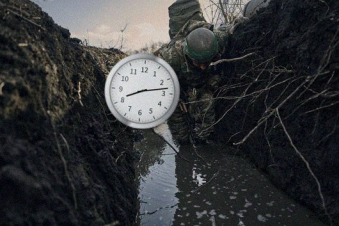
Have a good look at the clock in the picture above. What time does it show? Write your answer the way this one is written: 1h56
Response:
8h13
